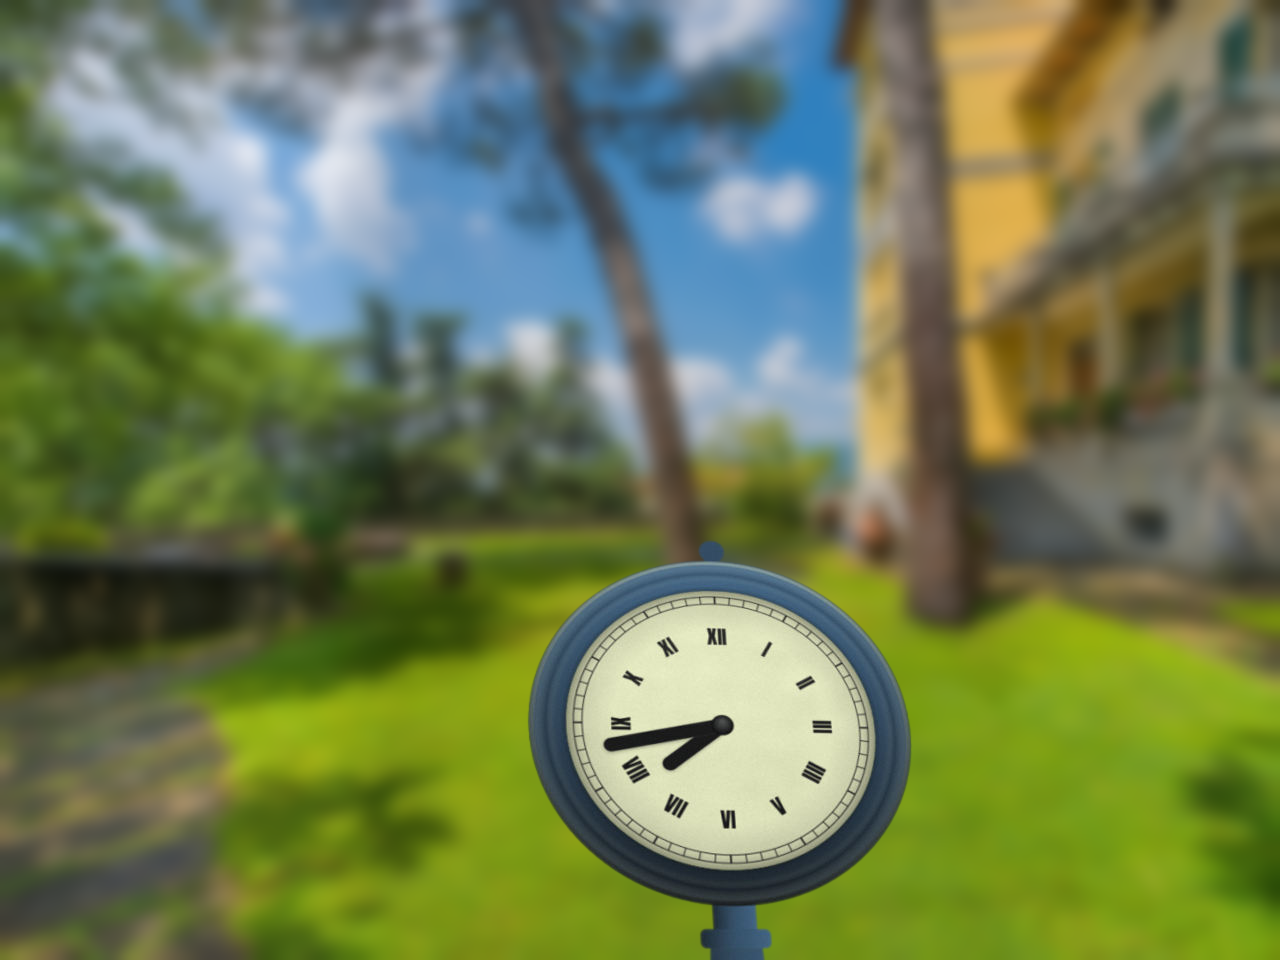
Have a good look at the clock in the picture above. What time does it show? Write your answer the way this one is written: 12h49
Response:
7h43
